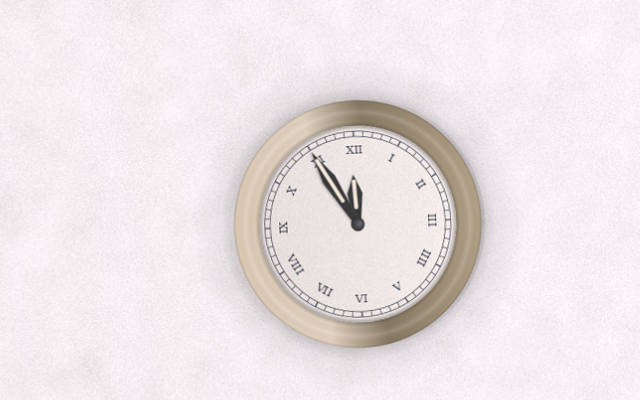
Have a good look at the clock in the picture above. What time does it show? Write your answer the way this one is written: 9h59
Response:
11h55
